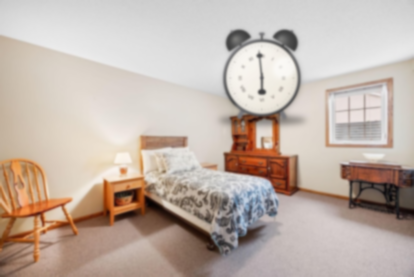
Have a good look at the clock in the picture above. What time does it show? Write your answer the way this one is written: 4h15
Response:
5h59
